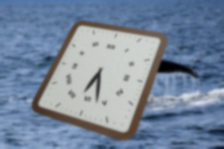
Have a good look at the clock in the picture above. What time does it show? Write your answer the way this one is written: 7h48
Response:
6h27
